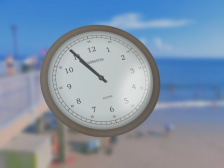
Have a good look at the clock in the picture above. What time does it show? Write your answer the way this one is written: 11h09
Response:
10h55
